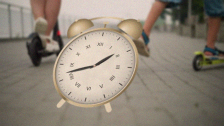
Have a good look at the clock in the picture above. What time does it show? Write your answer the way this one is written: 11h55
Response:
1h42
